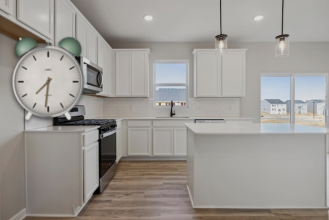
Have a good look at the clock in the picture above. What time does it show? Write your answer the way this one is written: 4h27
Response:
7h31
